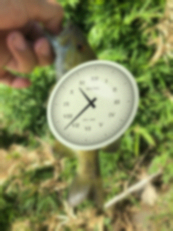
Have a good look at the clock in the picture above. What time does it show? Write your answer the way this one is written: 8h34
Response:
10h37
